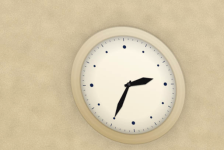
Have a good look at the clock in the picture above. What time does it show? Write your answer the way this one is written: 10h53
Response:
2h35
